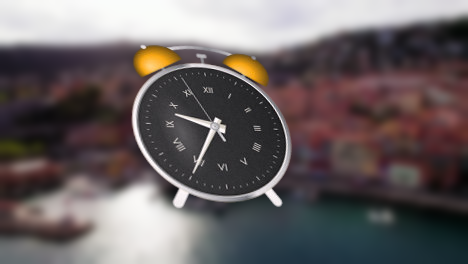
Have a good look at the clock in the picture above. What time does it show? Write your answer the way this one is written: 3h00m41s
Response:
9h34m56s
